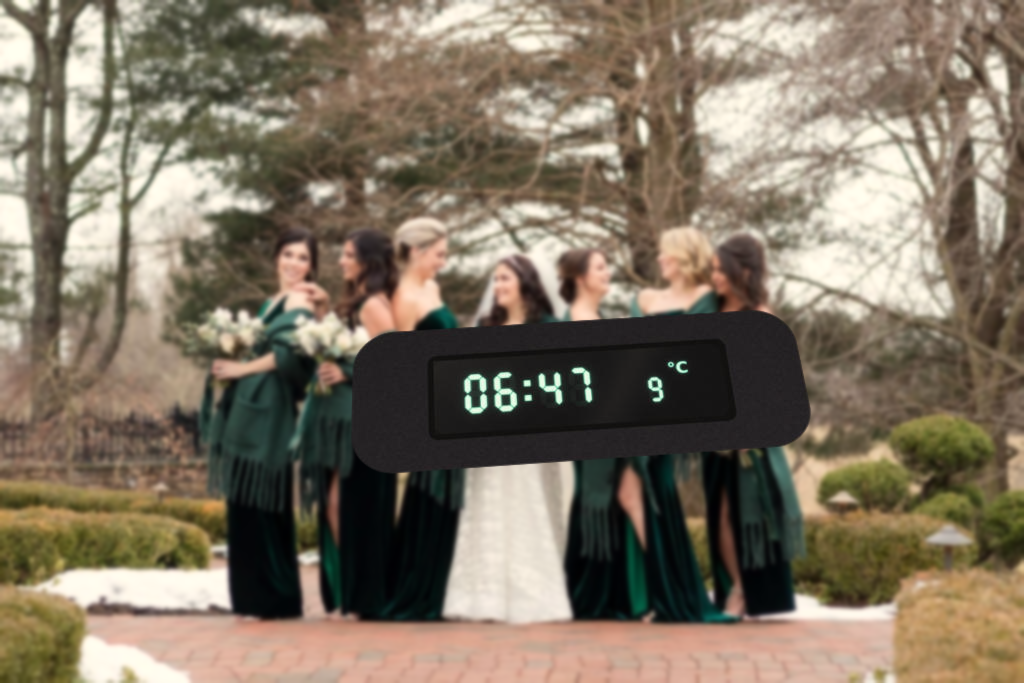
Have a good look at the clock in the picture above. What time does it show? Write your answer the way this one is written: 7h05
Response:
6h47
